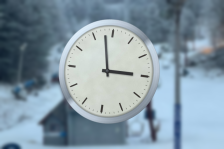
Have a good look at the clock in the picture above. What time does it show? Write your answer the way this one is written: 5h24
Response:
2h58
